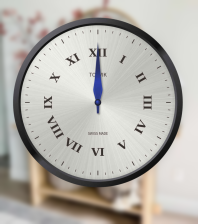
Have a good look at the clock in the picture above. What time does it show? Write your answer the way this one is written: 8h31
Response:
12h00
